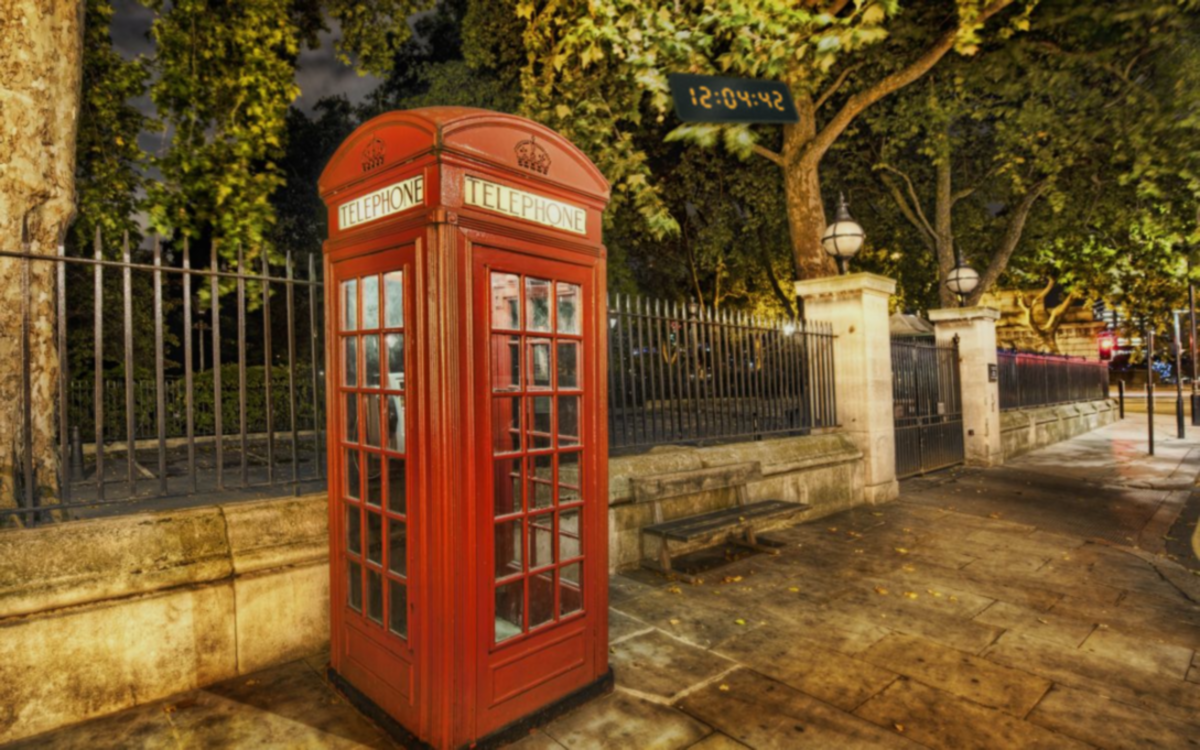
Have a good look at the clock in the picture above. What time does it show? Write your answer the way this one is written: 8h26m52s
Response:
12h04m42s
